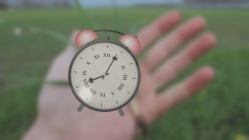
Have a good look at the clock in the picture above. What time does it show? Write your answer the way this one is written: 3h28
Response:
8h04
